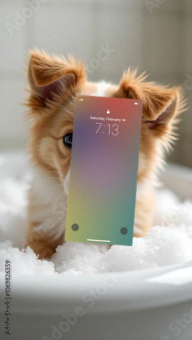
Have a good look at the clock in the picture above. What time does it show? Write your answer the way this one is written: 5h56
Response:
7h13
